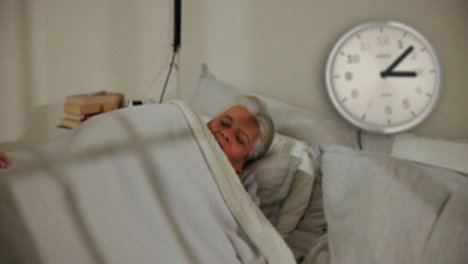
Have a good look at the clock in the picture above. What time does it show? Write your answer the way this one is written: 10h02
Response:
3h08
